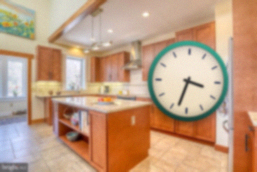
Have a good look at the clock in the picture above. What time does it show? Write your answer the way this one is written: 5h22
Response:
3h33
